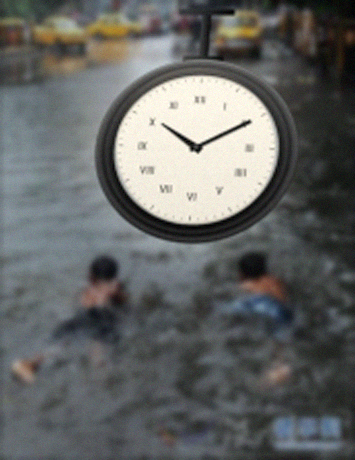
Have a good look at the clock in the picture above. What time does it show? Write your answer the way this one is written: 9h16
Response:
10h10
